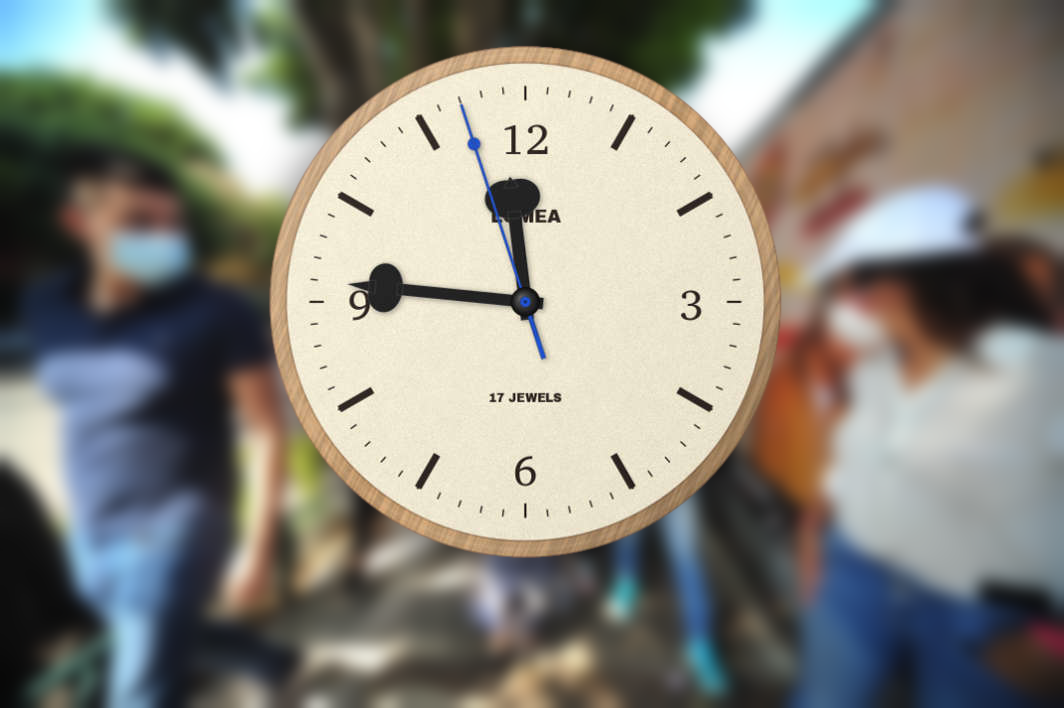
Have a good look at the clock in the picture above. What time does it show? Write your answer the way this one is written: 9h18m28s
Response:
11h45m57s
